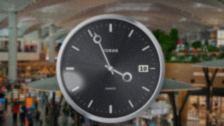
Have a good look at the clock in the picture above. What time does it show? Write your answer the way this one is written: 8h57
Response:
3h56
